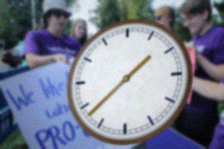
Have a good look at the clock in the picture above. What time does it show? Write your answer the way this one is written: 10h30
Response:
1h38
